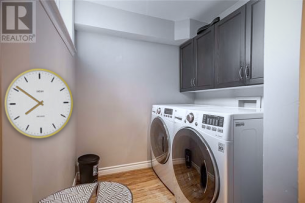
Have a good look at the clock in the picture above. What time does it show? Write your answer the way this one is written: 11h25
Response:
7h51
